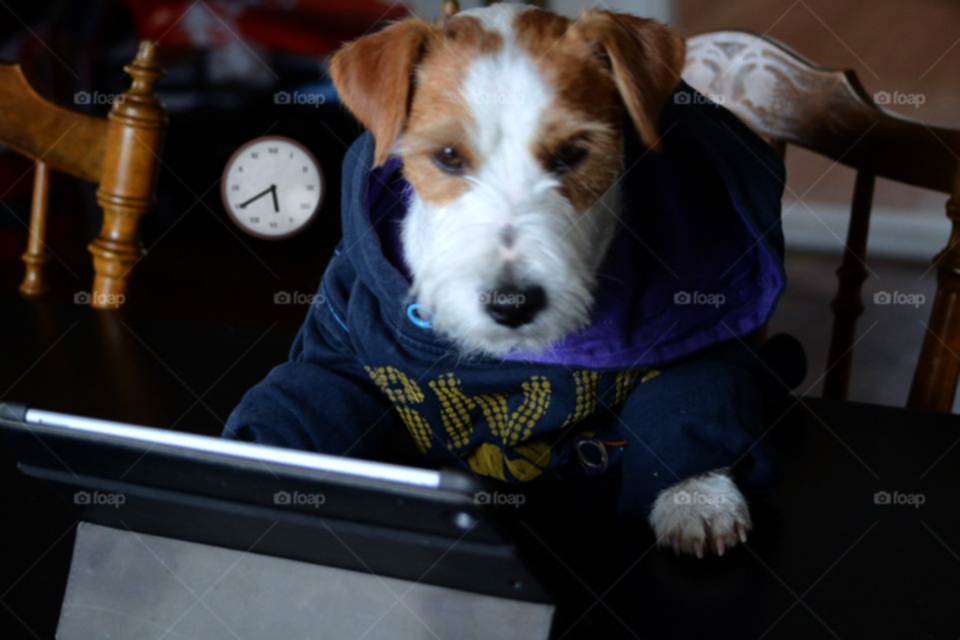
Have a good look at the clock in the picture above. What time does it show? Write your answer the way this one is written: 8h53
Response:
5h40
